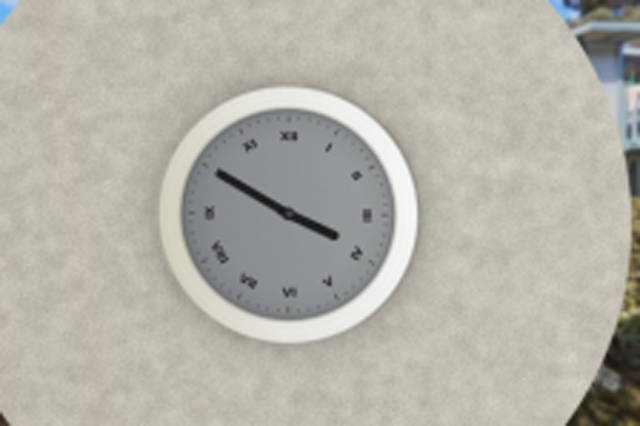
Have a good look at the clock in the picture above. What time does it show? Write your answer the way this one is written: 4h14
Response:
3h50
